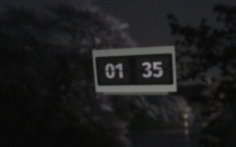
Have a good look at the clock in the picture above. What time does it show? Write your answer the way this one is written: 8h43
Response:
1h35
